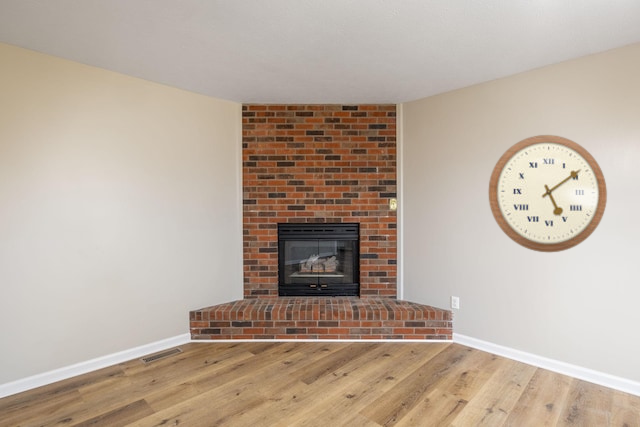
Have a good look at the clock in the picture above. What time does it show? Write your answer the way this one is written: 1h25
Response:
5h09
